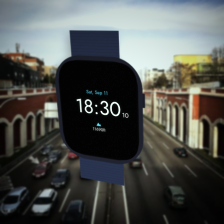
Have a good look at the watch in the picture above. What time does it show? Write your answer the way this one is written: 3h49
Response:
18h30
